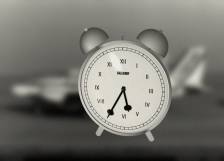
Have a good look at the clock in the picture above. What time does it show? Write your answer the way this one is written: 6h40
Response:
5h35
